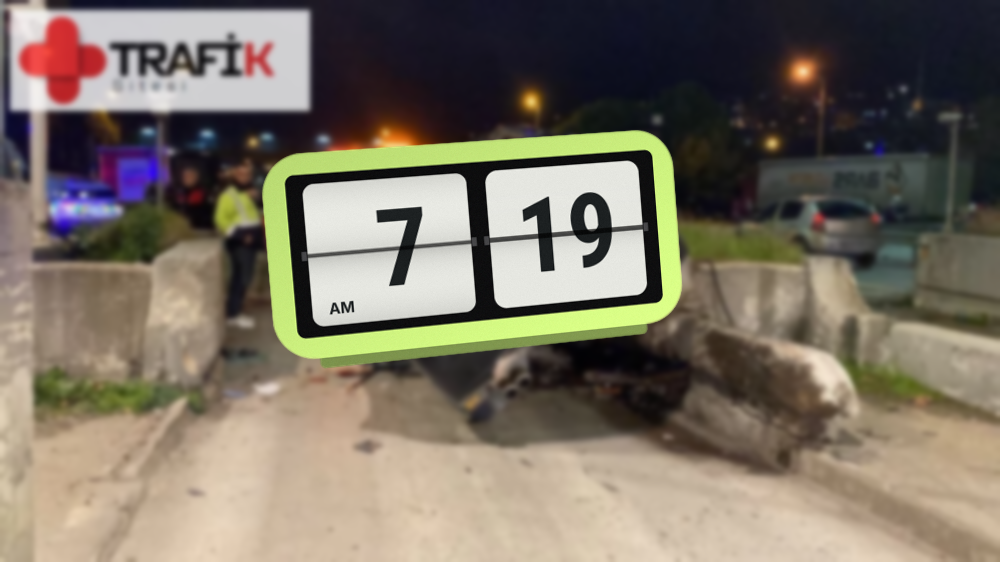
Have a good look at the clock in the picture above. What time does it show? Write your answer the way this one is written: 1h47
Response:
7h19
